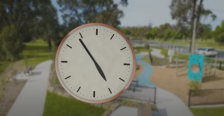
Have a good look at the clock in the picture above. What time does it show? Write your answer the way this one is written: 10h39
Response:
4h54
